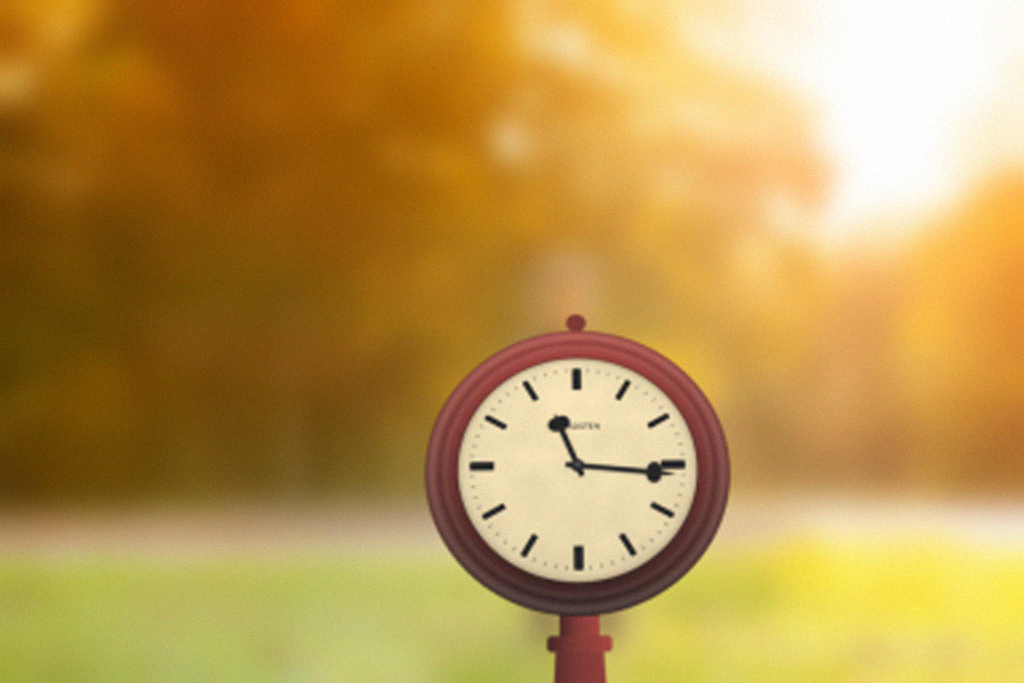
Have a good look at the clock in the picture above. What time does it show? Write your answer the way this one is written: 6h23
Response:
11h16
